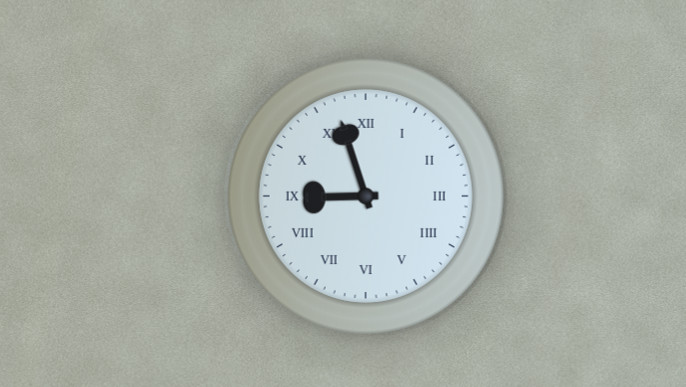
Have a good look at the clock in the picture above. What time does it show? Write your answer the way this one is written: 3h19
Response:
8h57
